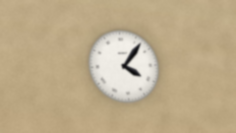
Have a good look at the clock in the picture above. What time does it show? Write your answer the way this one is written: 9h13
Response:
4h07
